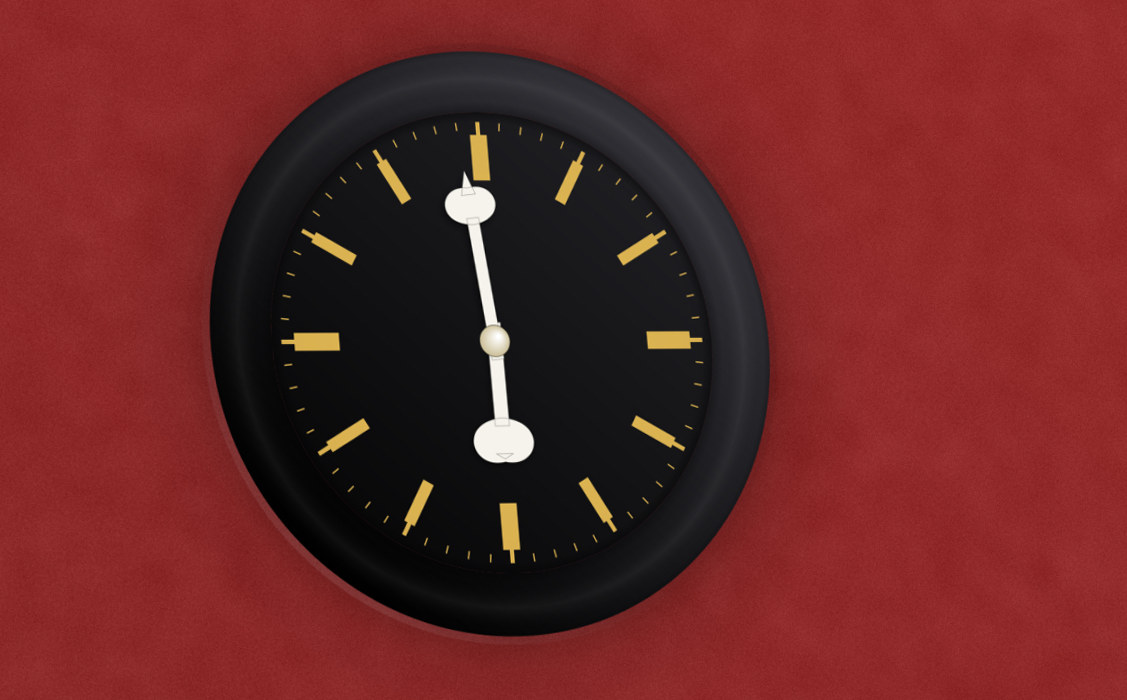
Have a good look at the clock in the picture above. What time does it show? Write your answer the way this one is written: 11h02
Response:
5h59
